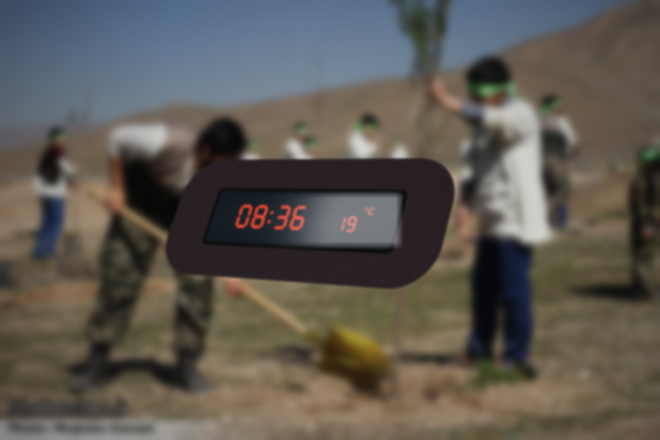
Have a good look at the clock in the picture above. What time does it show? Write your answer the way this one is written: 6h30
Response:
8h36
